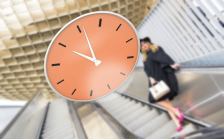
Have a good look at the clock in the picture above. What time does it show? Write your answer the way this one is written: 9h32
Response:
9h56
